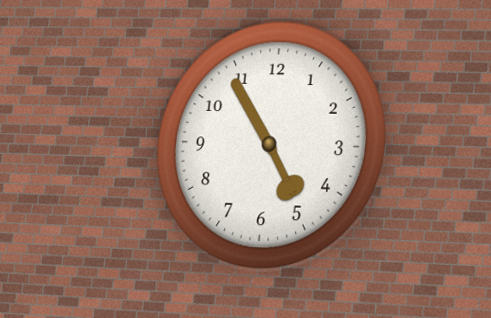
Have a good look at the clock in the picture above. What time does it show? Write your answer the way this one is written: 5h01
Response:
4h54
